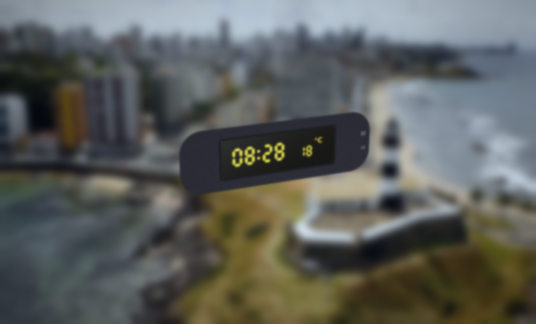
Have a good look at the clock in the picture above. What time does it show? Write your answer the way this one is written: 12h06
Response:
8h28
